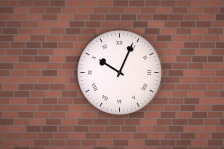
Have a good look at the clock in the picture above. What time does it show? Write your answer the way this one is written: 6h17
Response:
10h04
